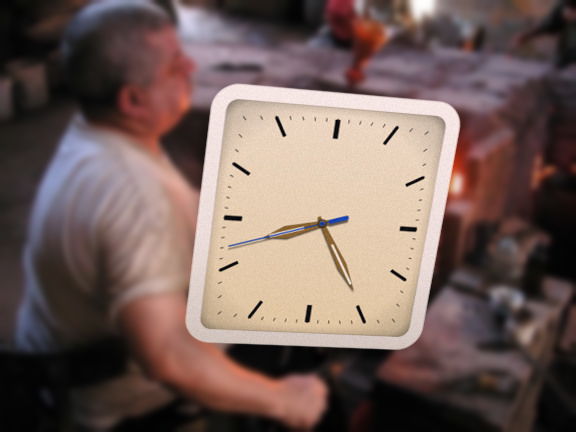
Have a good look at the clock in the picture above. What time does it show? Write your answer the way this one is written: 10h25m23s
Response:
8h24m42s
